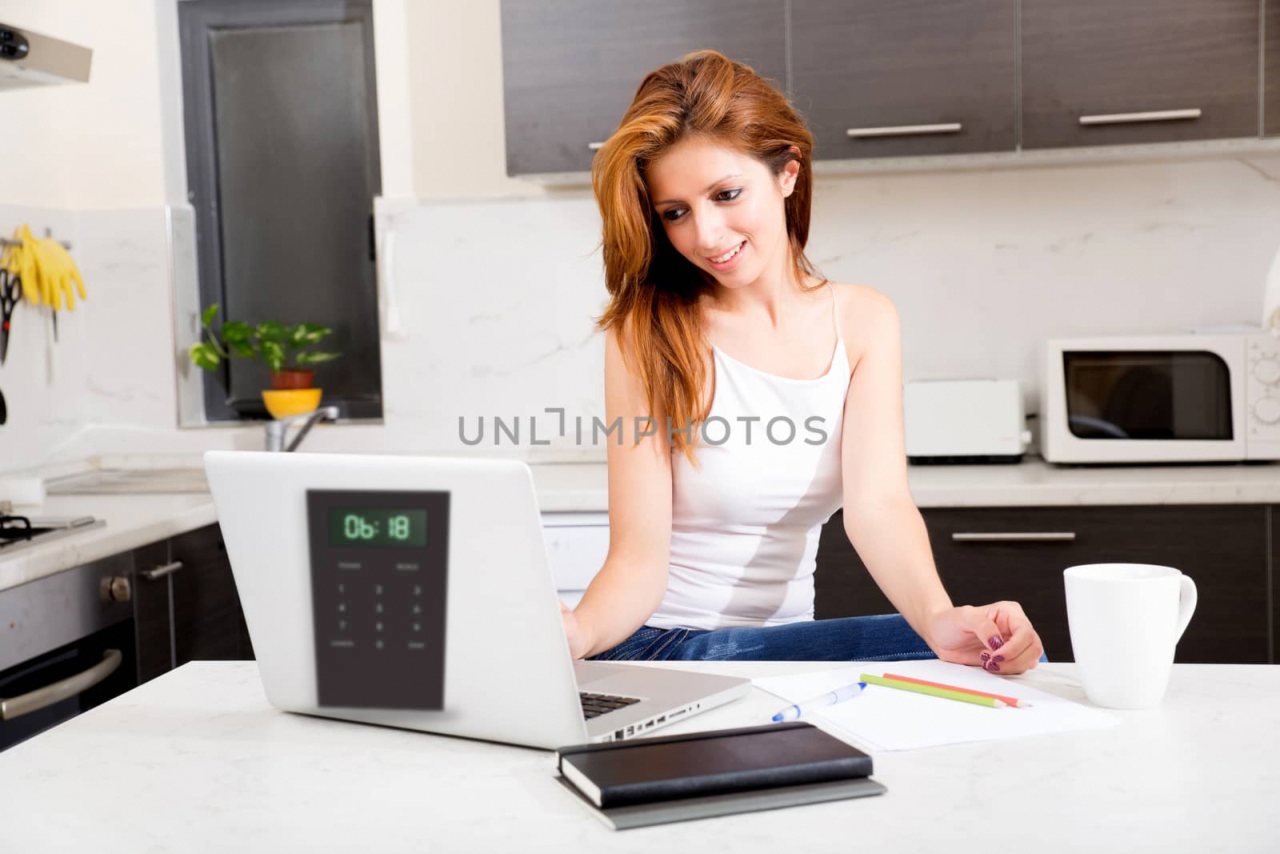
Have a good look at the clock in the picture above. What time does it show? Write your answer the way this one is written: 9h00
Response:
6h18
